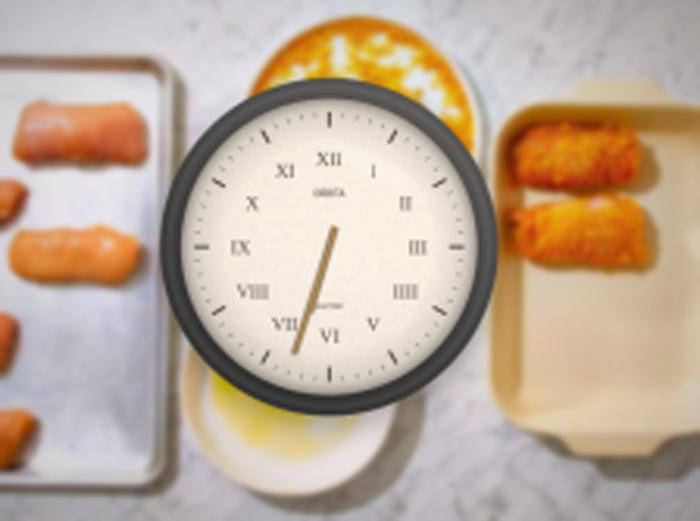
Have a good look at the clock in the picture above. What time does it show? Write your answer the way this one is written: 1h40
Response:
6h33
